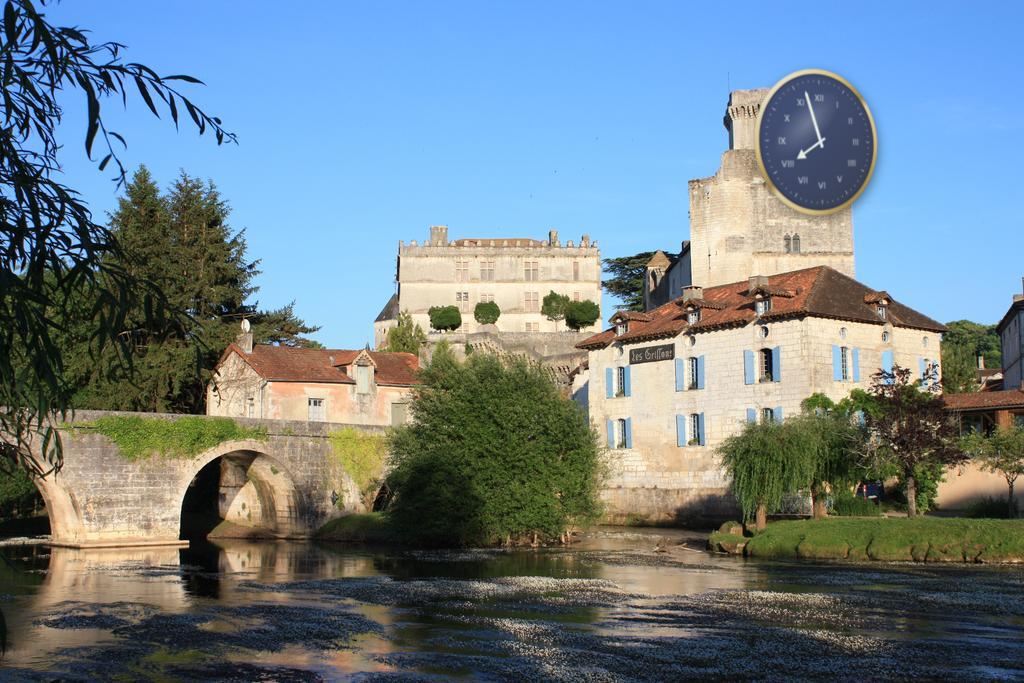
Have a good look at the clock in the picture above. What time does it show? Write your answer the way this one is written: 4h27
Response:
7h57
